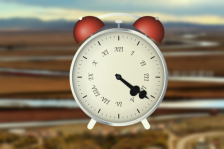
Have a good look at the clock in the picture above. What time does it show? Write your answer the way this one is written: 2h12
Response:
4h21
